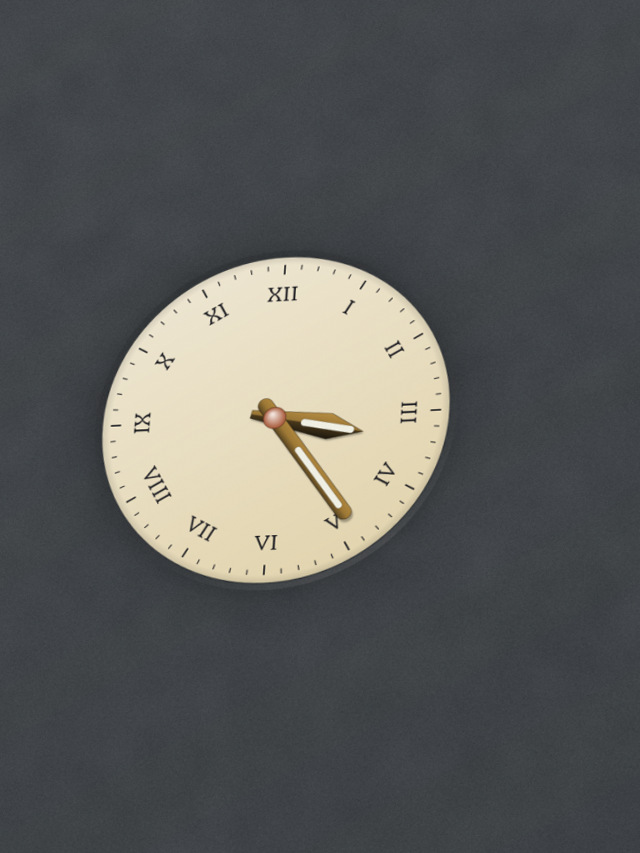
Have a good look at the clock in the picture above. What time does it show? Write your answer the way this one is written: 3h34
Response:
3h24
